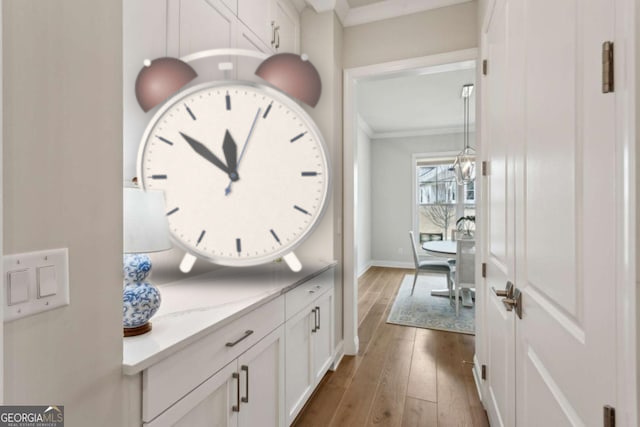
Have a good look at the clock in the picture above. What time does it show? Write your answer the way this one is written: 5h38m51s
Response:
11h52m04s
